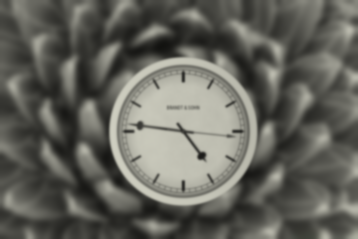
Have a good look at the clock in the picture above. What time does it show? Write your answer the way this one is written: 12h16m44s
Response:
4h46m16s
